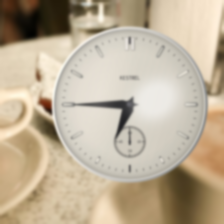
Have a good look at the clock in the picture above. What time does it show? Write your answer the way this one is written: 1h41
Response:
6h45
